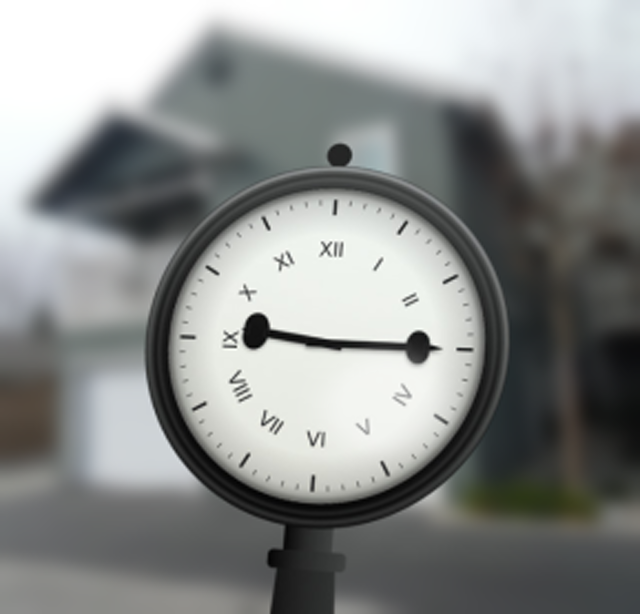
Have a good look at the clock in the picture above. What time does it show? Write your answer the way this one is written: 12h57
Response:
9h15
